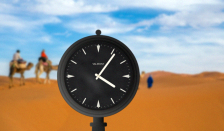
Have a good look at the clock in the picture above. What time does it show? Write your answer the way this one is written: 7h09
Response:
4h06
